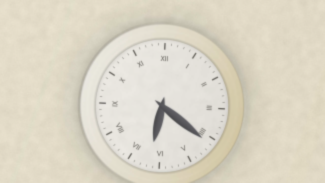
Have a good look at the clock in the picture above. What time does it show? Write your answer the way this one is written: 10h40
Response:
6h21
